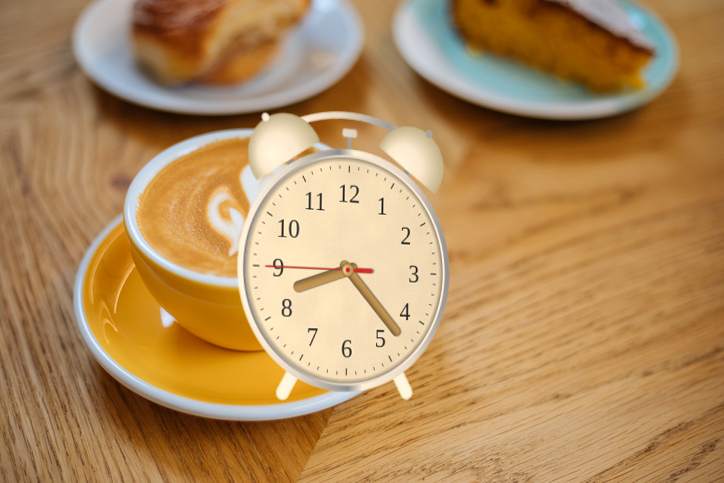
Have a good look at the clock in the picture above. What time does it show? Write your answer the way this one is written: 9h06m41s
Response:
8h22m45s
